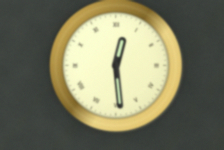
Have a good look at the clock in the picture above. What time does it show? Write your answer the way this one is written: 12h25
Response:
12h29
